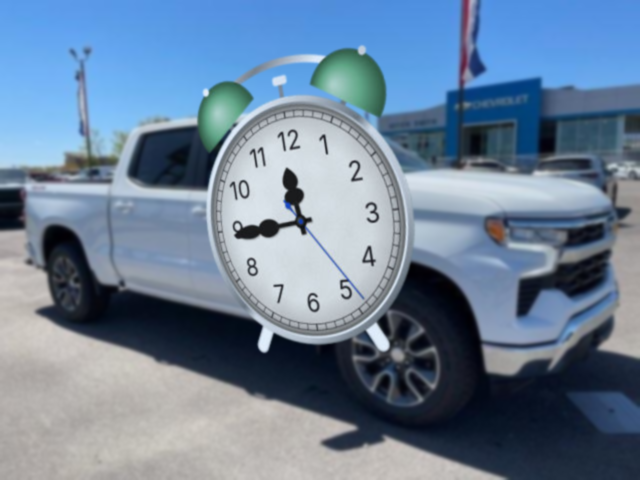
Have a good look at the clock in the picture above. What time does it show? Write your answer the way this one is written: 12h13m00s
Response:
11h44m24s
